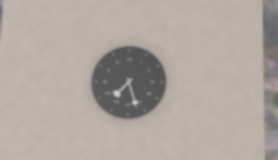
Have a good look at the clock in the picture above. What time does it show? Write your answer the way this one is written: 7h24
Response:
7h27
